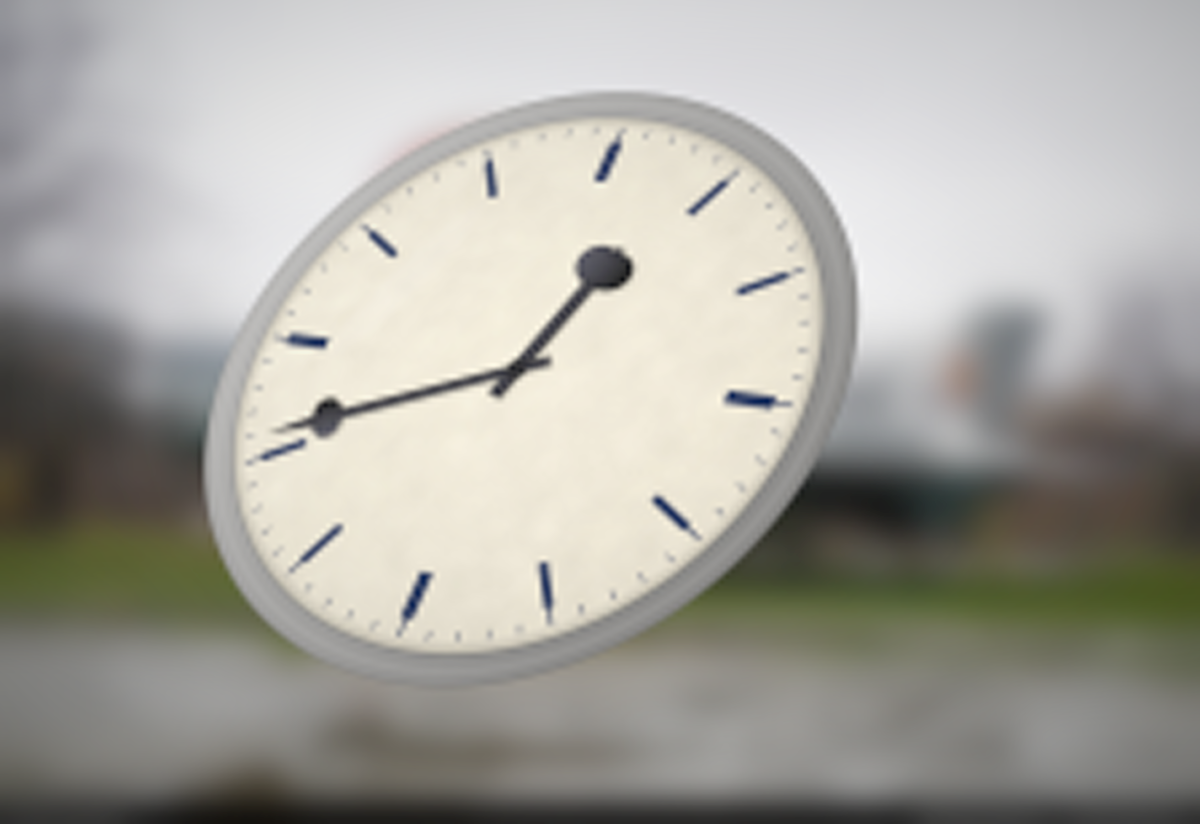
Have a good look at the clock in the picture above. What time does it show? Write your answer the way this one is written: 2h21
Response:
12h41
